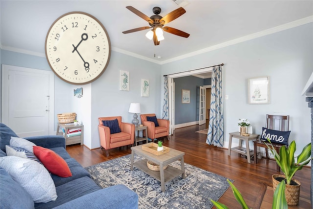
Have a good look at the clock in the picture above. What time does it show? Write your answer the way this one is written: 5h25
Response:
1h24
